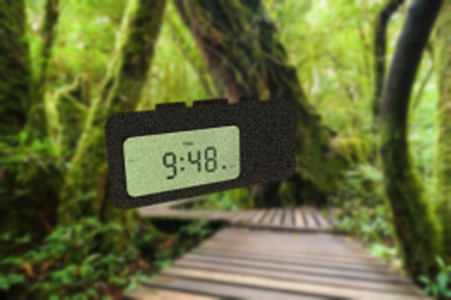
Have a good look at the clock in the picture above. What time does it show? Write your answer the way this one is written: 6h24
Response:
9h48
